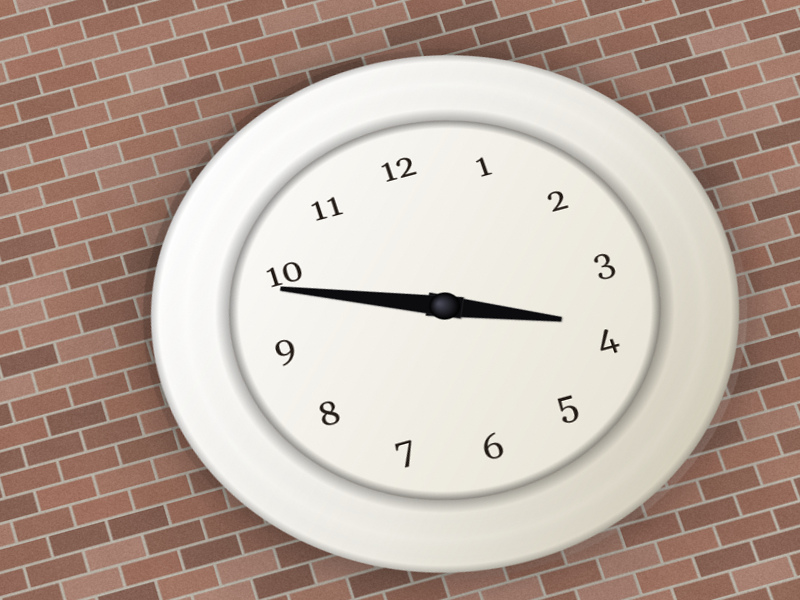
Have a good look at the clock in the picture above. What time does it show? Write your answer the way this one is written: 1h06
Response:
3h49
